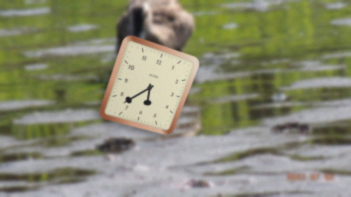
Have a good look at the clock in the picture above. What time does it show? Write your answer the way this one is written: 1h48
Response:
5h37
